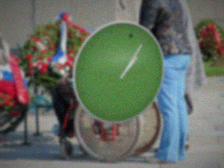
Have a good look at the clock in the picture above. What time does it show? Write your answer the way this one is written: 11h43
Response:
1h04
